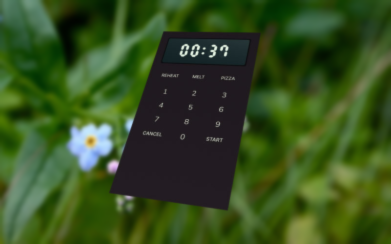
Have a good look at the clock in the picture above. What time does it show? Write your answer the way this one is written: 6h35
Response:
0h37
